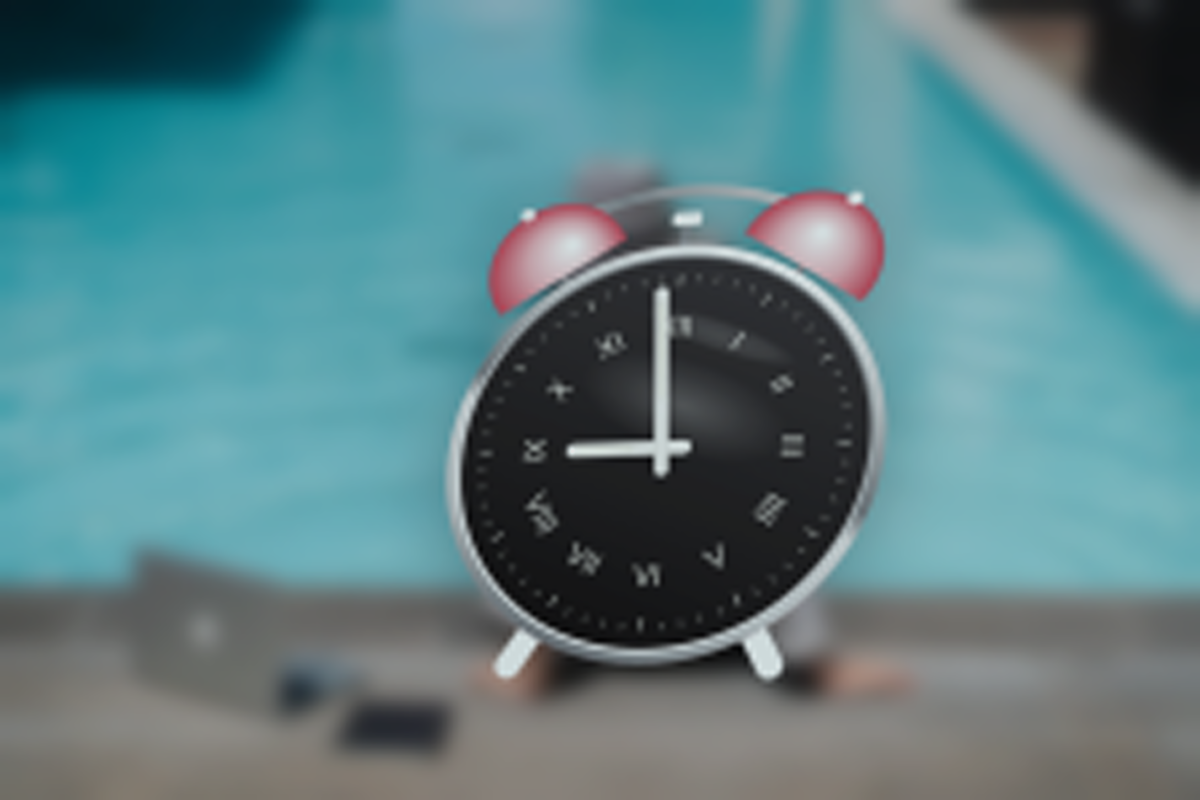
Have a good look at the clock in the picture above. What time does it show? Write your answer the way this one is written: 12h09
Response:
8h59
